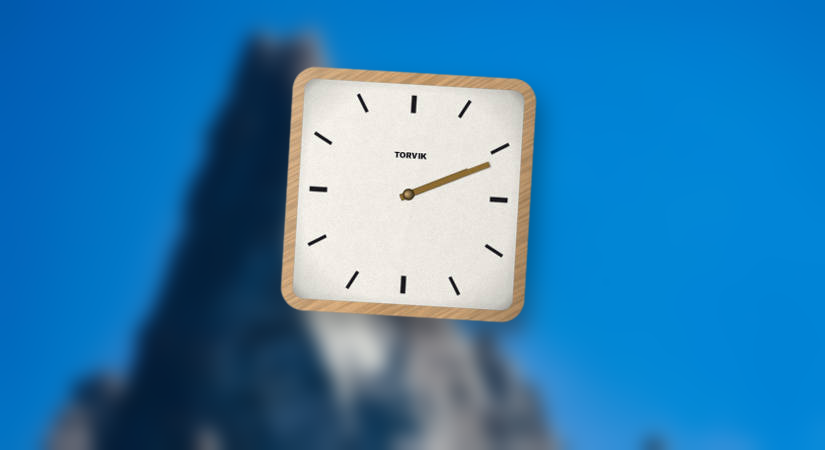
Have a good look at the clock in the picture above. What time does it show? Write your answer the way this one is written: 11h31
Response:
2h11
